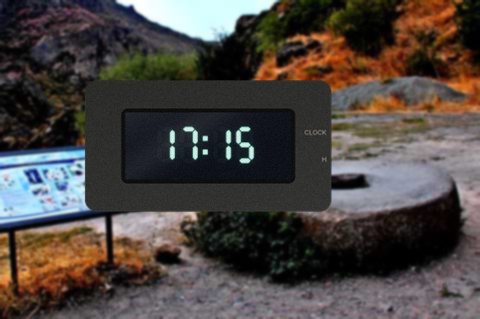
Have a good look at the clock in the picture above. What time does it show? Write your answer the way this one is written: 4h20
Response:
17h15
